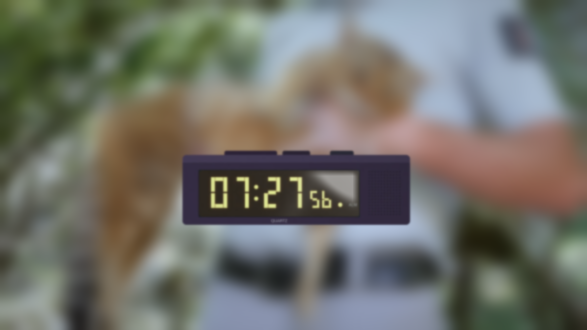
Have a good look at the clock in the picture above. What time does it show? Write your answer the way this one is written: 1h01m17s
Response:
7h27m56s
